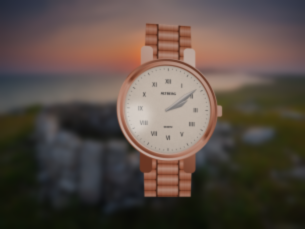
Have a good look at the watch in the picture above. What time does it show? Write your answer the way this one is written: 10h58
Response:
2h09
